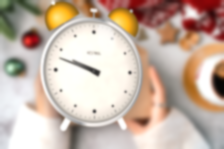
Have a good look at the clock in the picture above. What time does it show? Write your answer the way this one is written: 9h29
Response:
9h48
